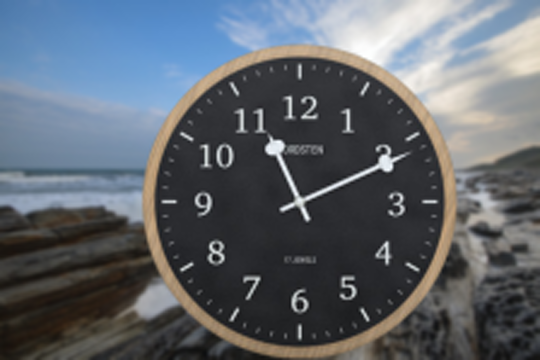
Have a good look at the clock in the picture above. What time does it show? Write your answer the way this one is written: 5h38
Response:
11h11
